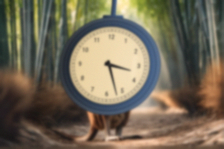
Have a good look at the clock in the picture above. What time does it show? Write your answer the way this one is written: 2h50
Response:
3h27
